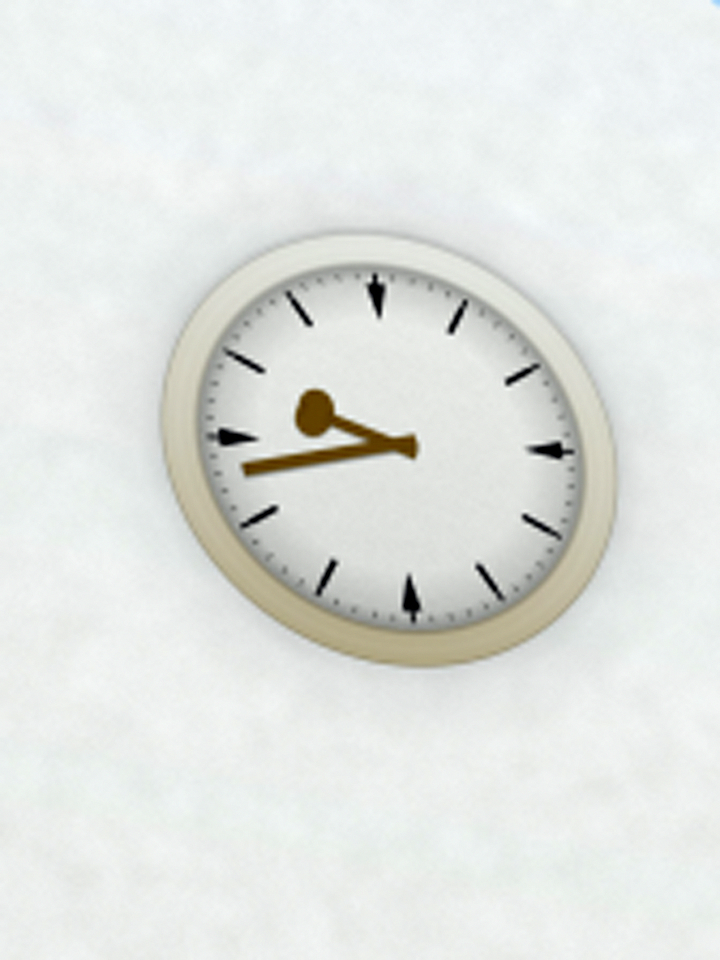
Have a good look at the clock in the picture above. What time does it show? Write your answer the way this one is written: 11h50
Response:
9h43
